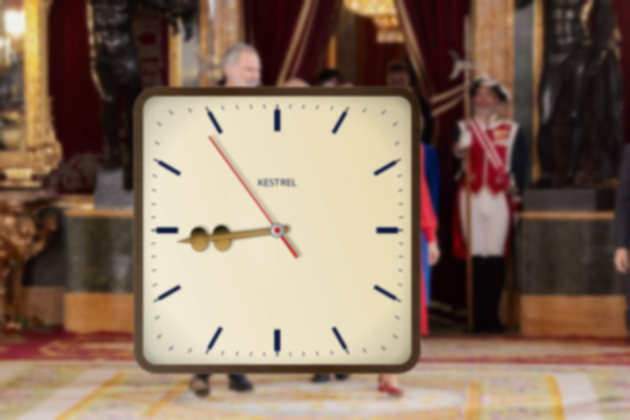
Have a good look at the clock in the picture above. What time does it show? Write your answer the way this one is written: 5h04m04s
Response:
8h43m54s
